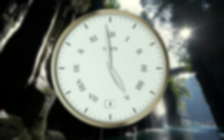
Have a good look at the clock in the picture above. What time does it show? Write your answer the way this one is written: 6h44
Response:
4h59
